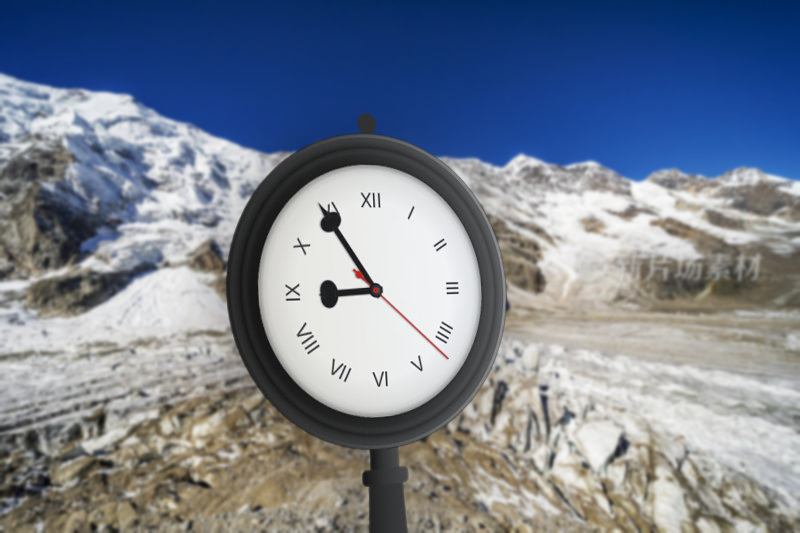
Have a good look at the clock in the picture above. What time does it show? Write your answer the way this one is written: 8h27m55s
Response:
8h54m22s
